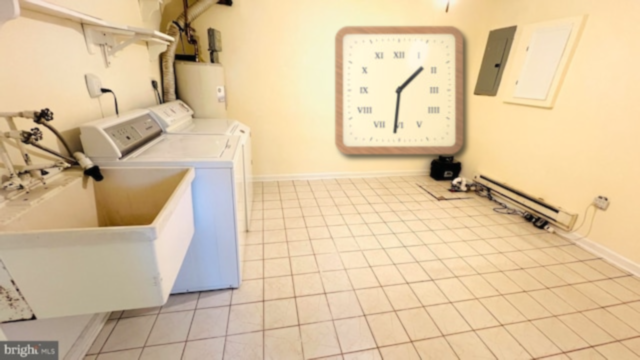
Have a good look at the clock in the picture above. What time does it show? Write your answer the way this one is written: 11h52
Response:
1h31
